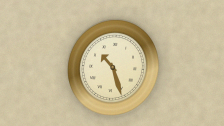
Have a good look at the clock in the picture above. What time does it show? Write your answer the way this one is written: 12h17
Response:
10h26
